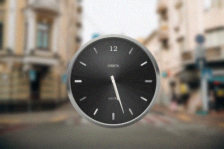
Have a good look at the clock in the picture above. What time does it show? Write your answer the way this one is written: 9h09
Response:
5h27
